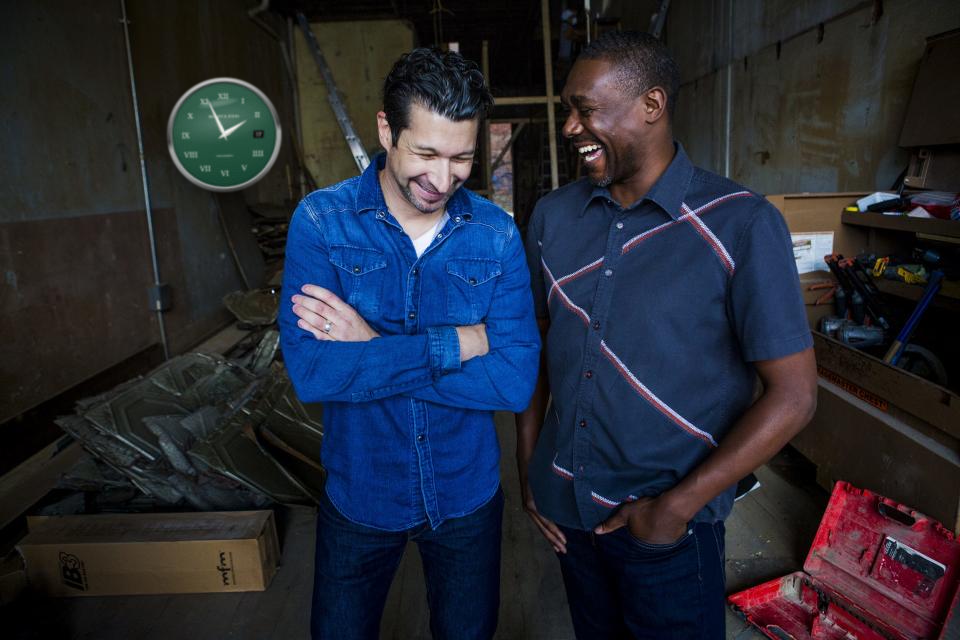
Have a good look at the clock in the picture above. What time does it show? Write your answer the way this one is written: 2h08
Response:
1h56
